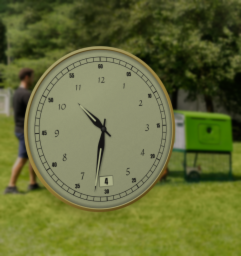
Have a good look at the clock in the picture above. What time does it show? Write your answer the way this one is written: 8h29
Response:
10h32
